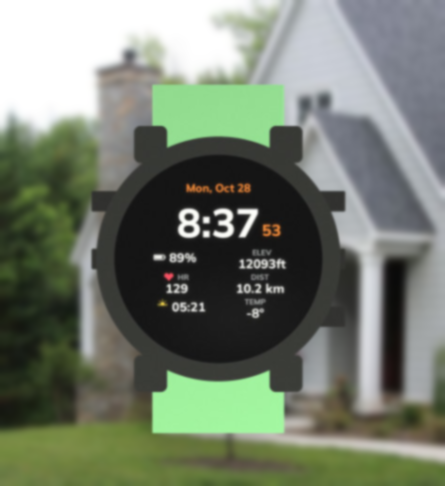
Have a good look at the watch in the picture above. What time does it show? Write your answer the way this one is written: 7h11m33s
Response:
8h37m53s
